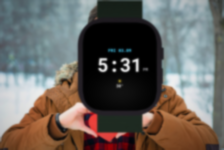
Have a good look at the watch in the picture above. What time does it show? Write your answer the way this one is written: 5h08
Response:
5h31
